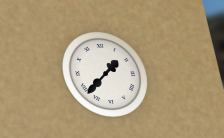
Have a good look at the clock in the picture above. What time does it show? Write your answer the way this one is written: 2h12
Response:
1h38
